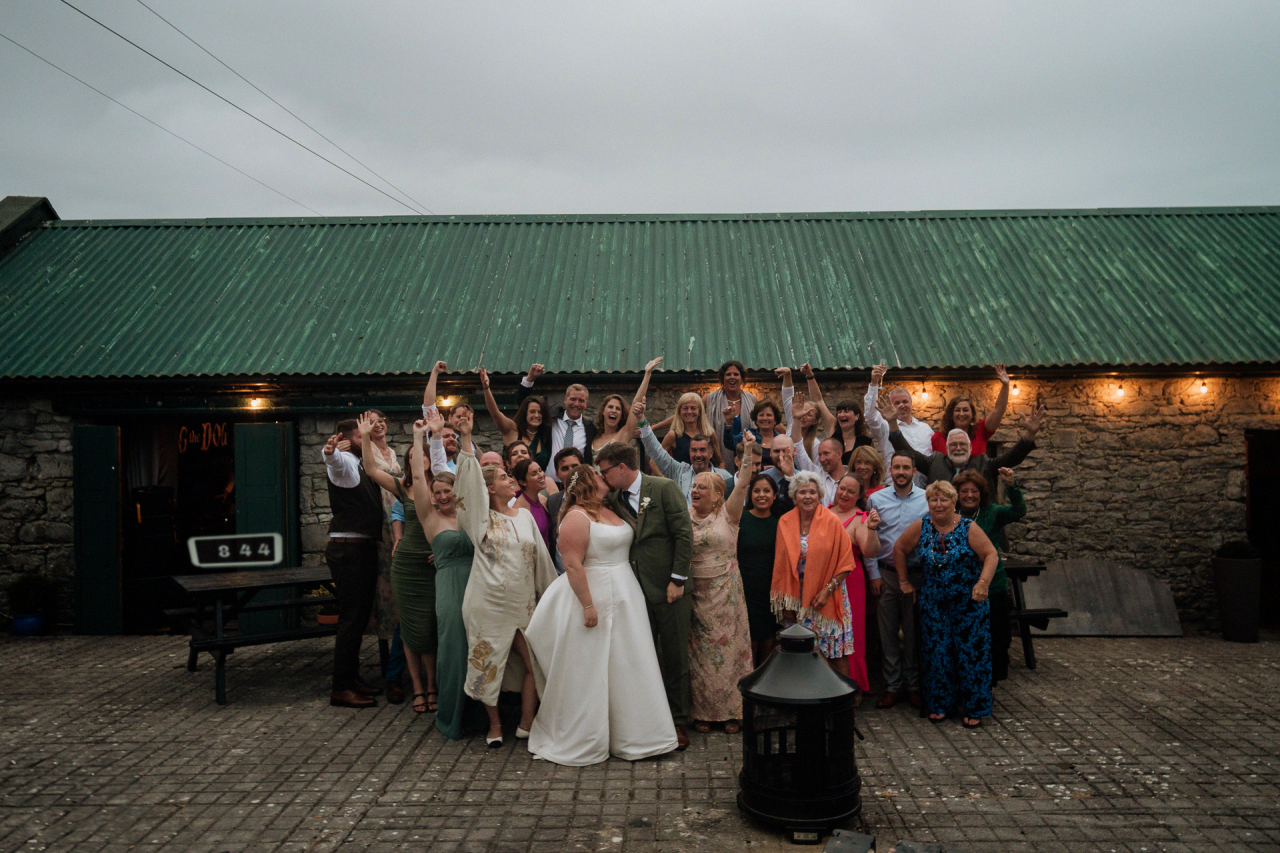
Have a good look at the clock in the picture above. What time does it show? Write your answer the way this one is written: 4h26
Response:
8h44
